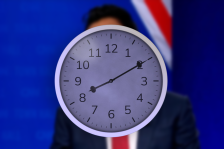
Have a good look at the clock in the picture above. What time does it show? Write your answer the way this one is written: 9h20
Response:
8h10
